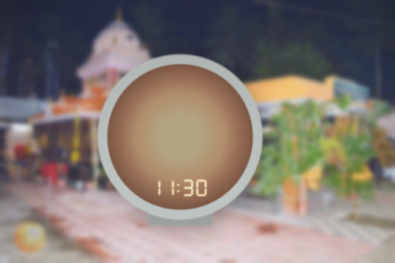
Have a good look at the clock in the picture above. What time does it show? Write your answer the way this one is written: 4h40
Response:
11h30
